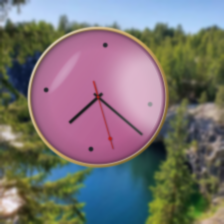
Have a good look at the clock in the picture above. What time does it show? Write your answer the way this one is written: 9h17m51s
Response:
7h20m26s
